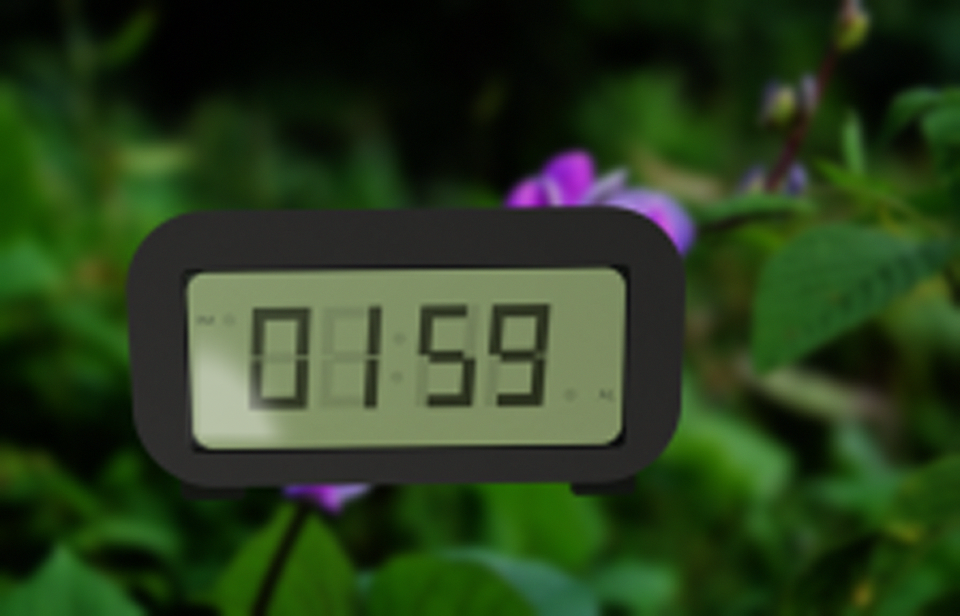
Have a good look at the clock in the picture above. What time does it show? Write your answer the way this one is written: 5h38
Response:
1h59
